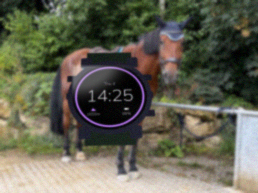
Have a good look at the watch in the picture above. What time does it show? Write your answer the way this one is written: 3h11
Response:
14h25
